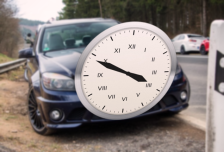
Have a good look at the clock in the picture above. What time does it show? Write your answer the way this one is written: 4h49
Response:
3h49
